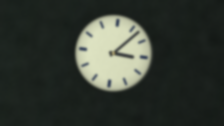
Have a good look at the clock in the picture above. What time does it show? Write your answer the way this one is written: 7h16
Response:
3h07
